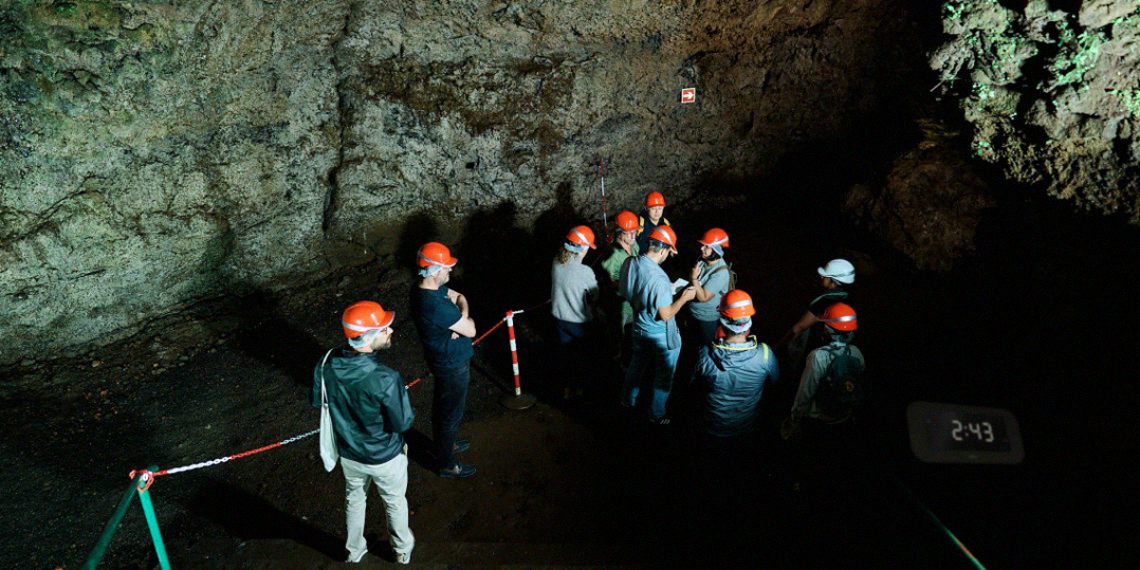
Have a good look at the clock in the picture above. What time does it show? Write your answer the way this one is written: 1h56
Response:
2h43
